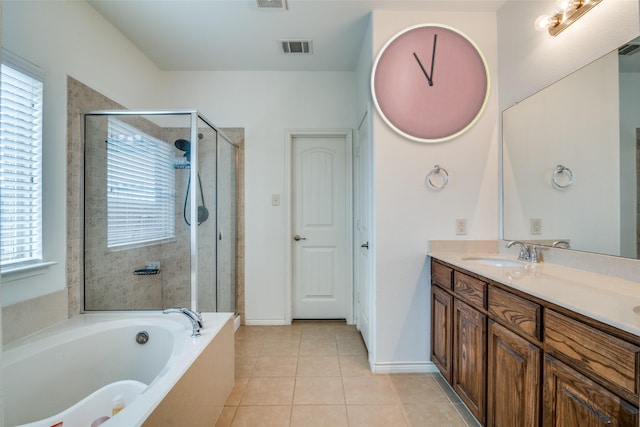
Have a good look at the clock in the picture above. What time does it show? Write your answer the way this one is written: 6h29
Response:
11h01
